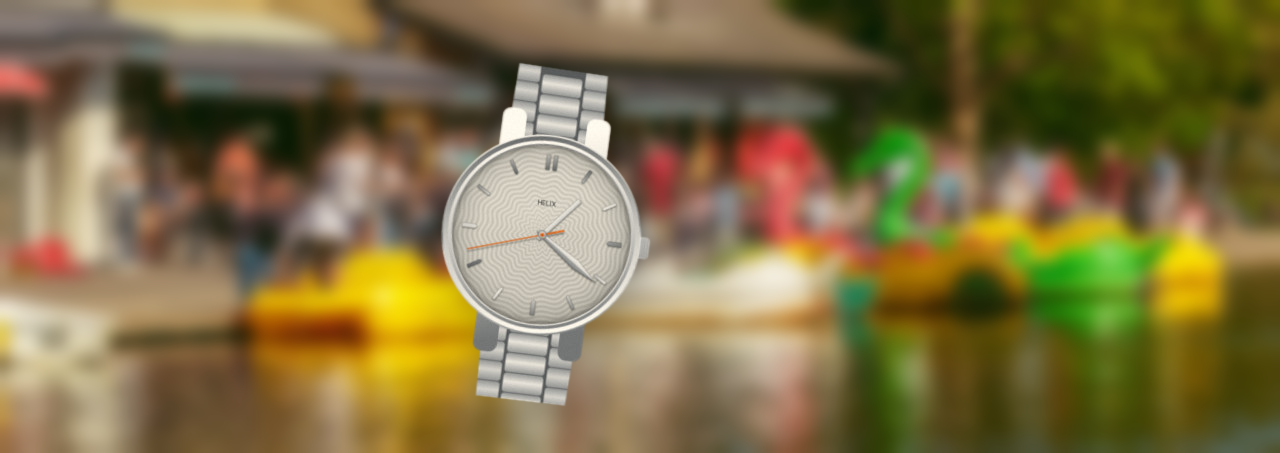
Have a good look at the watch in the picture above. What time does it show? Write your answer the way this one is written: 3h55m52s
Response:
1h20m42s
